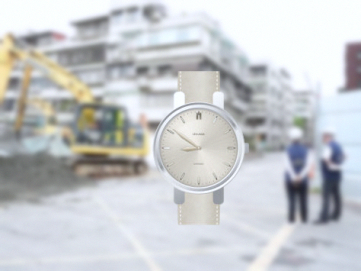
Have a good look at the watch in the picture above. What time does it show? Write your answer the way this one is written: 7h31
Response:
8h51
